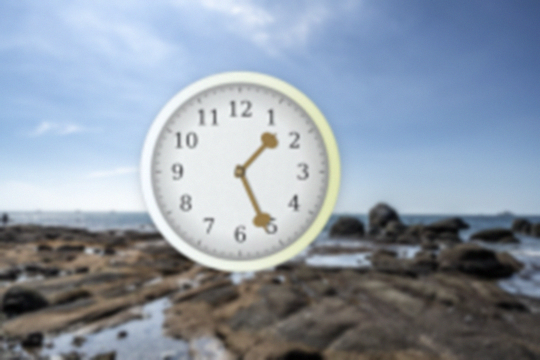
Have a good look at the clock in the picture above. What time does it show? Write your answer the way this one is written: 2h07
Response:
1h26
